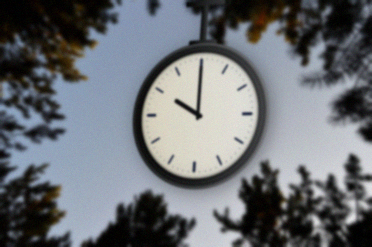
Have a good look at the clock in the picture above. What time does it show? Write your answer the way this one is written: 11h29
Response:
10h00
